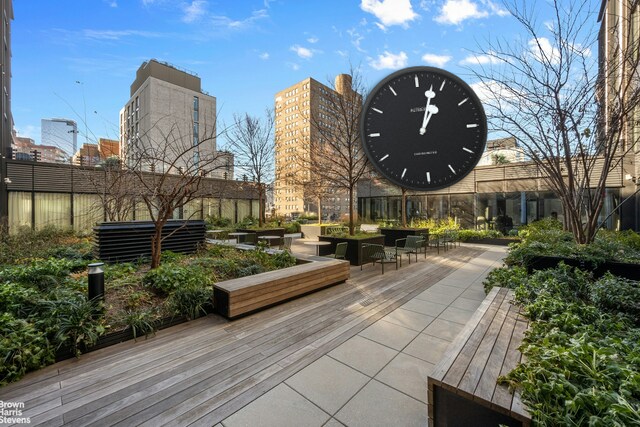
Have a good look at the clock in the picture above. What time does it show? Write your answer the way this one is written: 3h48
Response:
1h03
